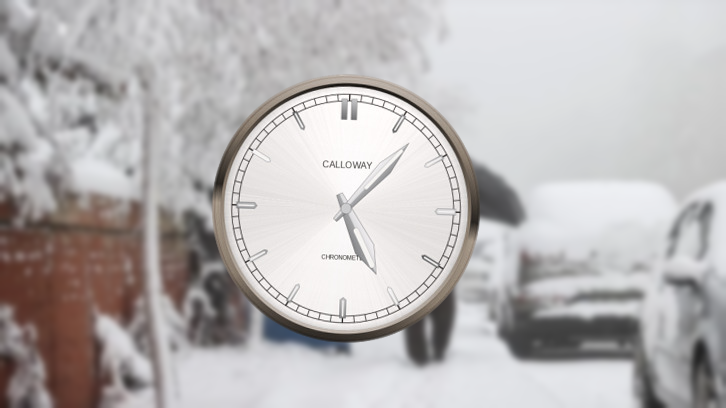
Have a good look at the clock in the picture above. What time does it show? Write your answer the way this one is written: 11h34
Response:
5h07
